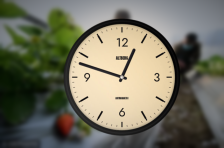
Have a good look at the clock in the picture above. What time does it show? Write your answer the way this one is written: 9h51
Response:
12h48
